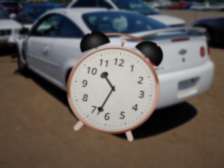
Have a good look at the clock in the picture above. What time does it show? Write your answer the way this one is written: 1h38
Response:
10h33
